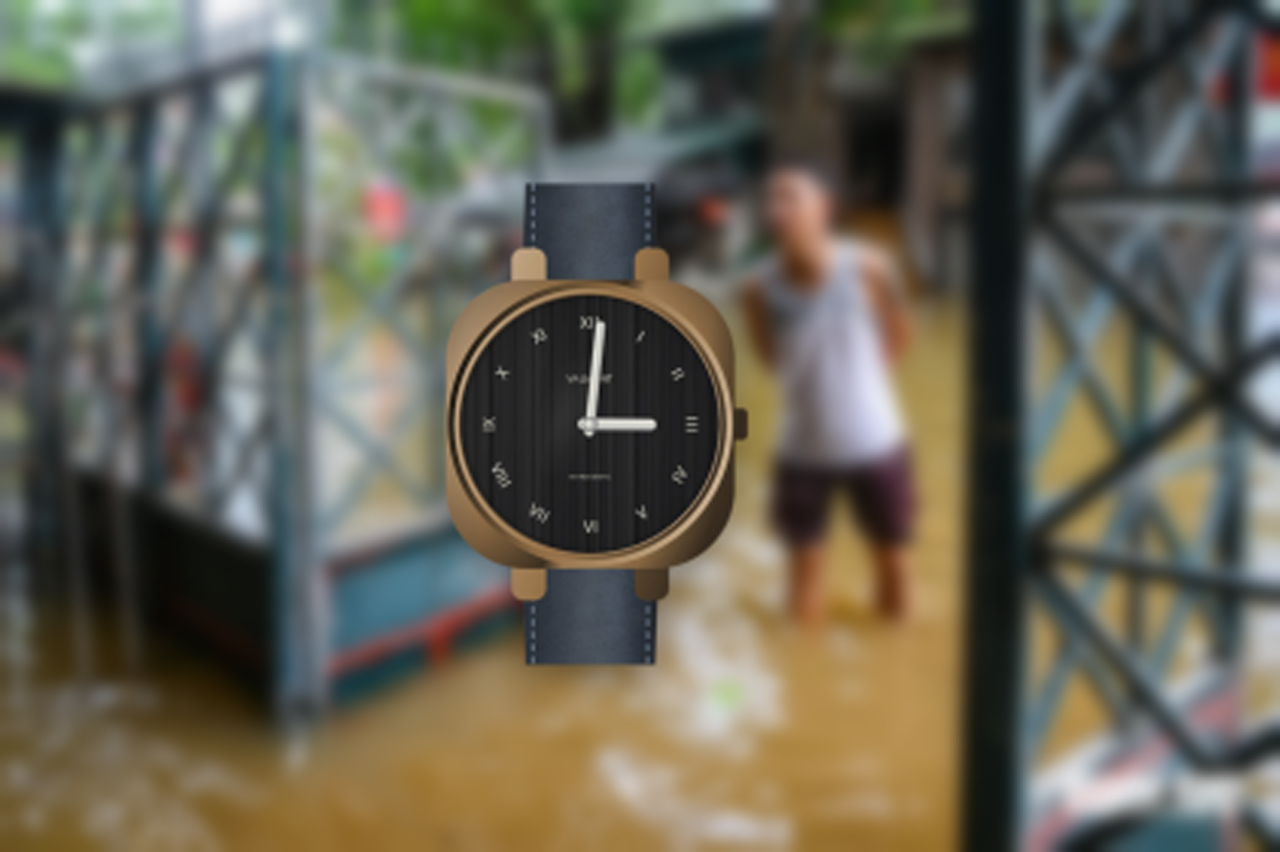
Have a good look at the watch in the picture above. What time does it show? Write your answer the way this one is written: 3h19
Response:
3h01
